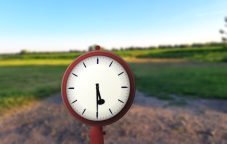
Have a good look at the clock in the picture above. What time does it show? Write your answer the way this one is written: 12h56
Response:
5h30
